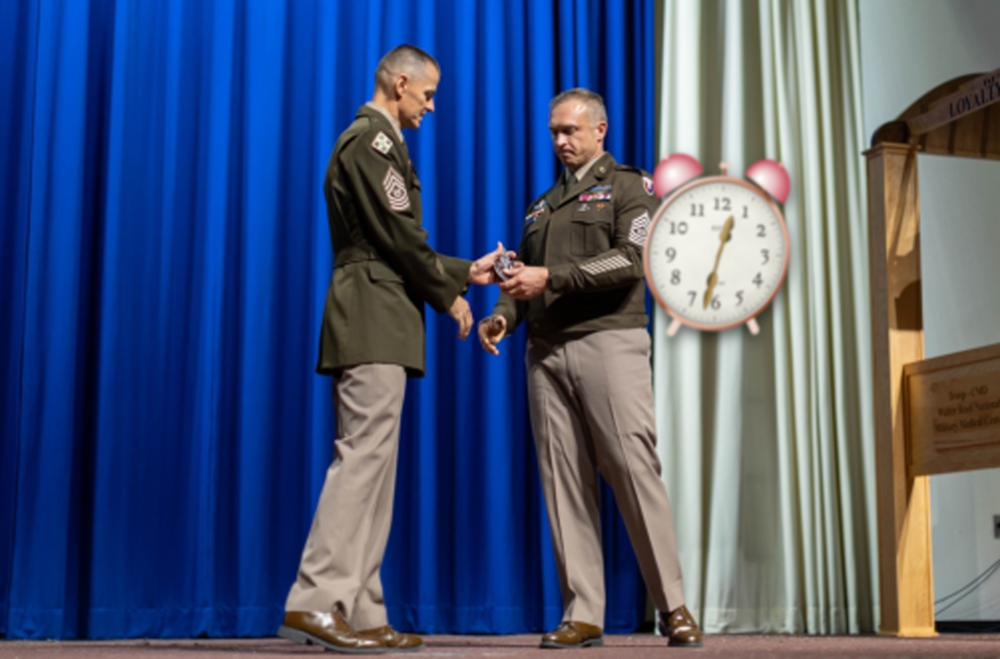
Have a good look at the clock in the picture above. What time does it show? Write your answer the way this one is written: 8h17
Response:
12h32
